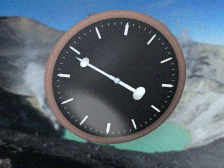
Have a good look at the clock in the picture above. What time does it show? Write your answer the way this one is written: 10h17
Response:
3h49
